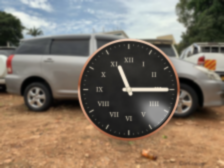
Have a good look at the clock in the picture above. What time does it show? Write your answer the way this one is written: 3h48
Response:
11h15
